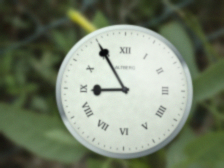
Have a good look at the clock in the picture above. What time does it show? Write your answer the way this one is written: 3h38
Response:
8h55
